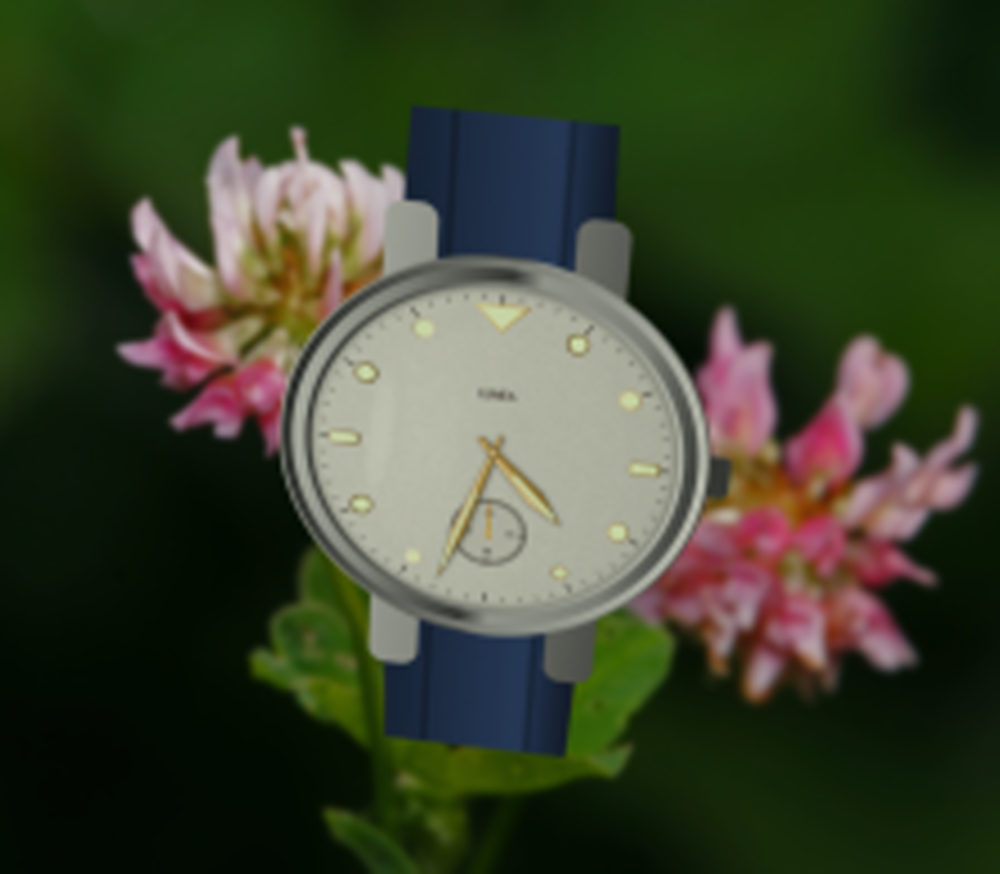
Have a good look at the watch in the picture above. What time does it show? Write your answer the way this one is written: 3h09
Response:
4h33
